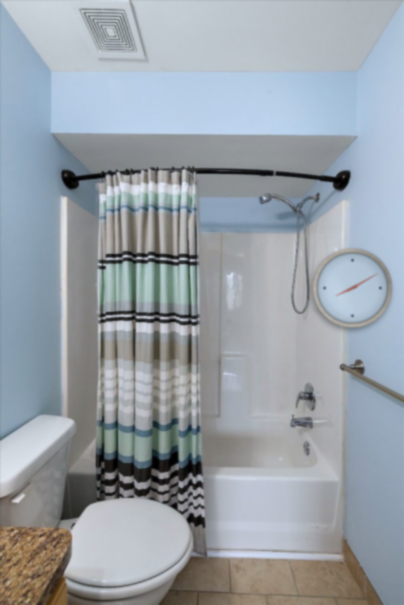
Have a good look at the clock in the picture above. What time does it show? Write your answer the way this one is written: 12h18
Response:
8h10
